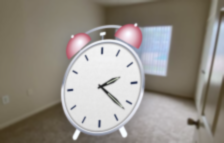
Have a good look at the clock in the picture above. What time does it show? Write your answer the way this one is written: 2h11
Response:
2h22
